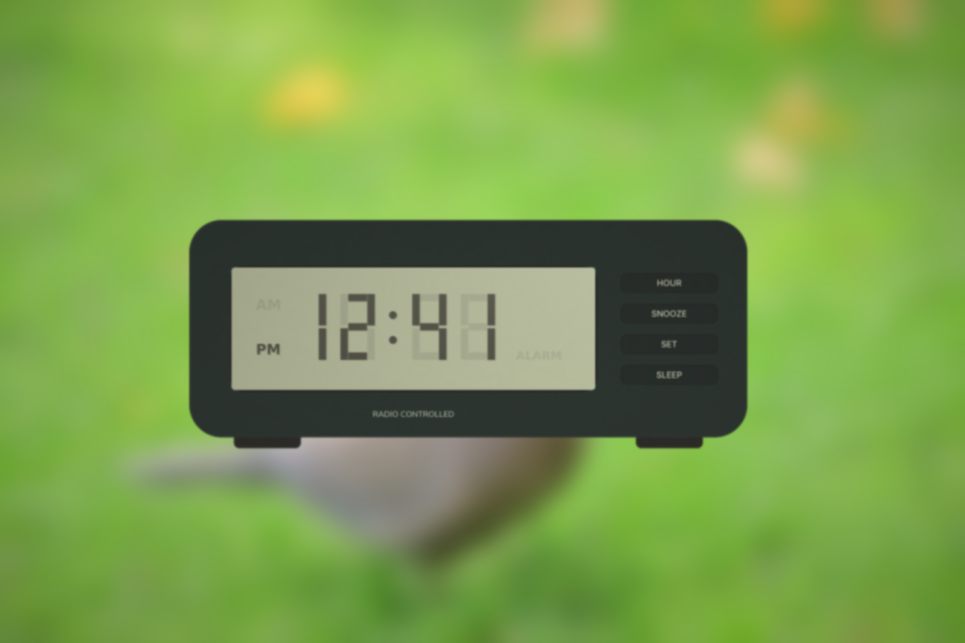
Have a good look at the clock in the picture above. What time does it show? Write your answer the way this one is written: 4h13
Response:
12h41
